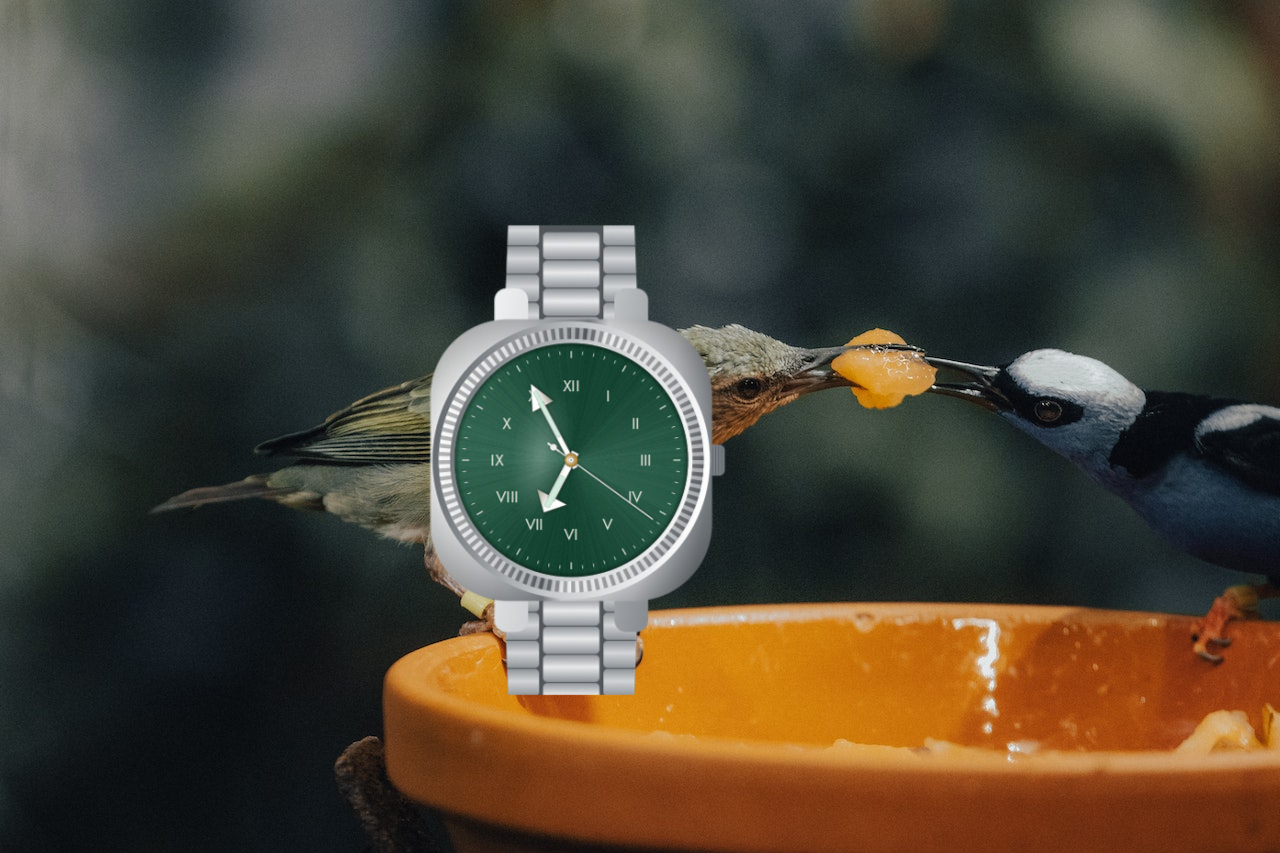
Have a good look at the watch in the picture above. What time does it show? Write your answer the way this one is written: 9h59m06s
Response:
6h55m21s
